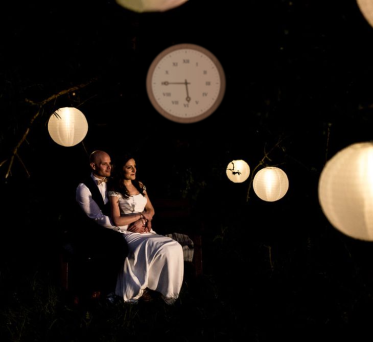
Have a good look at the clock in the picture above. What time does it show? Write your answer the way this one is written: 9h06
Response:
5h45
